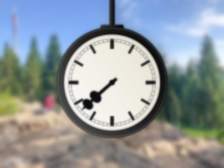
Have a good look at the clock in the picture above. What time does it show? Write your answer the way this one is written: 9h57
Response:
7h38
